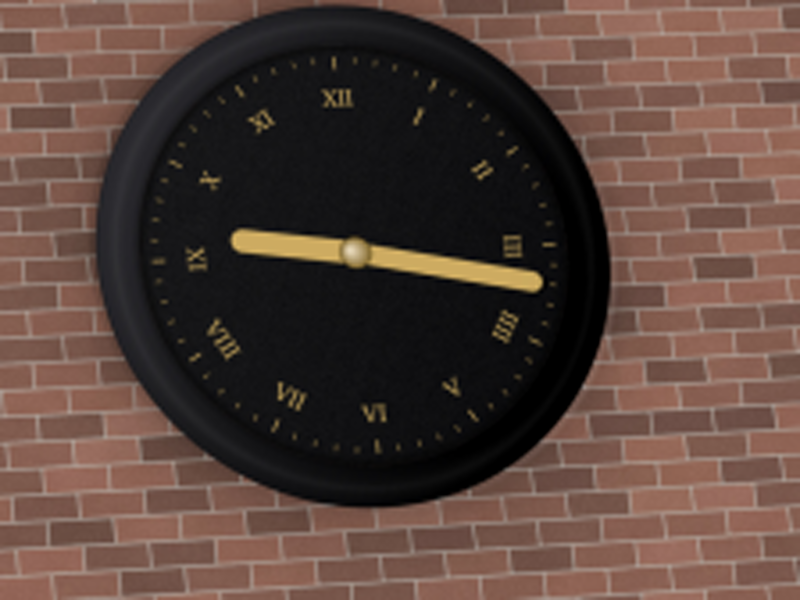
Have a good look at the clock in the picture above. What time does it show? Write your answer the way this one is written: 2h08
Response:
9h17
